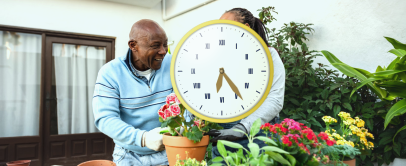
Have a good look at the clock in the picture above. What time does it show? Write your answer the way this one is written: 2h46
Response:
6h24
